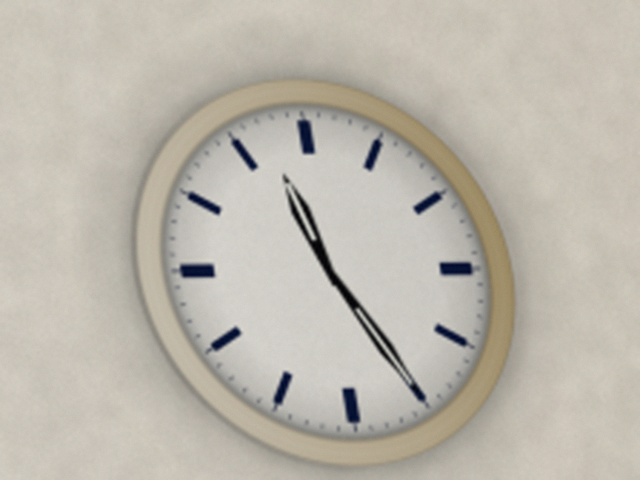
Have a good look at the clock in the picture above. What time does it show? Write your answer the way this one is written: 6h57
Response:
11h25
